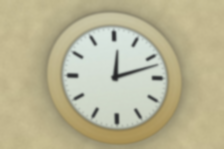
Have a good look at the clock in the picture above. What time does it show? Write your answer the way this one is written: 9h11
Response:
12h12
